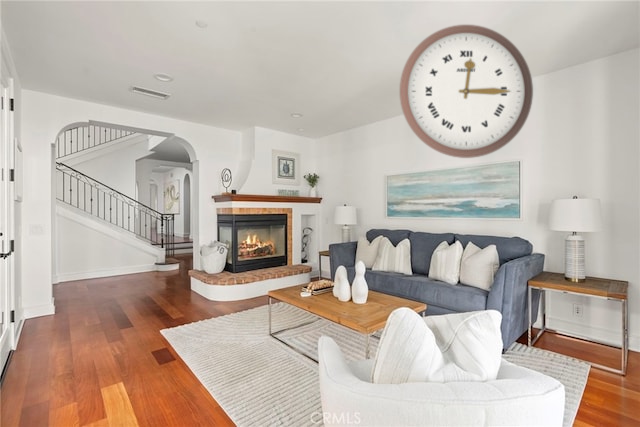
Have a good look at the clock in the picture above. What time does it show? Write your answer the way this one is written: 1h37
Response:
12h15
